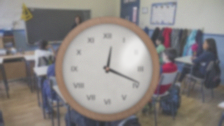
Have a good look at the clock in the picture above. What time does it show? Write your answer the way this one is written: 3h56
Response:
12h19
